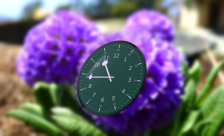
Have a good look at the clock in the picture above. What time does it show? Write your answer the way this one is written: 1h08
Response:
10h44
